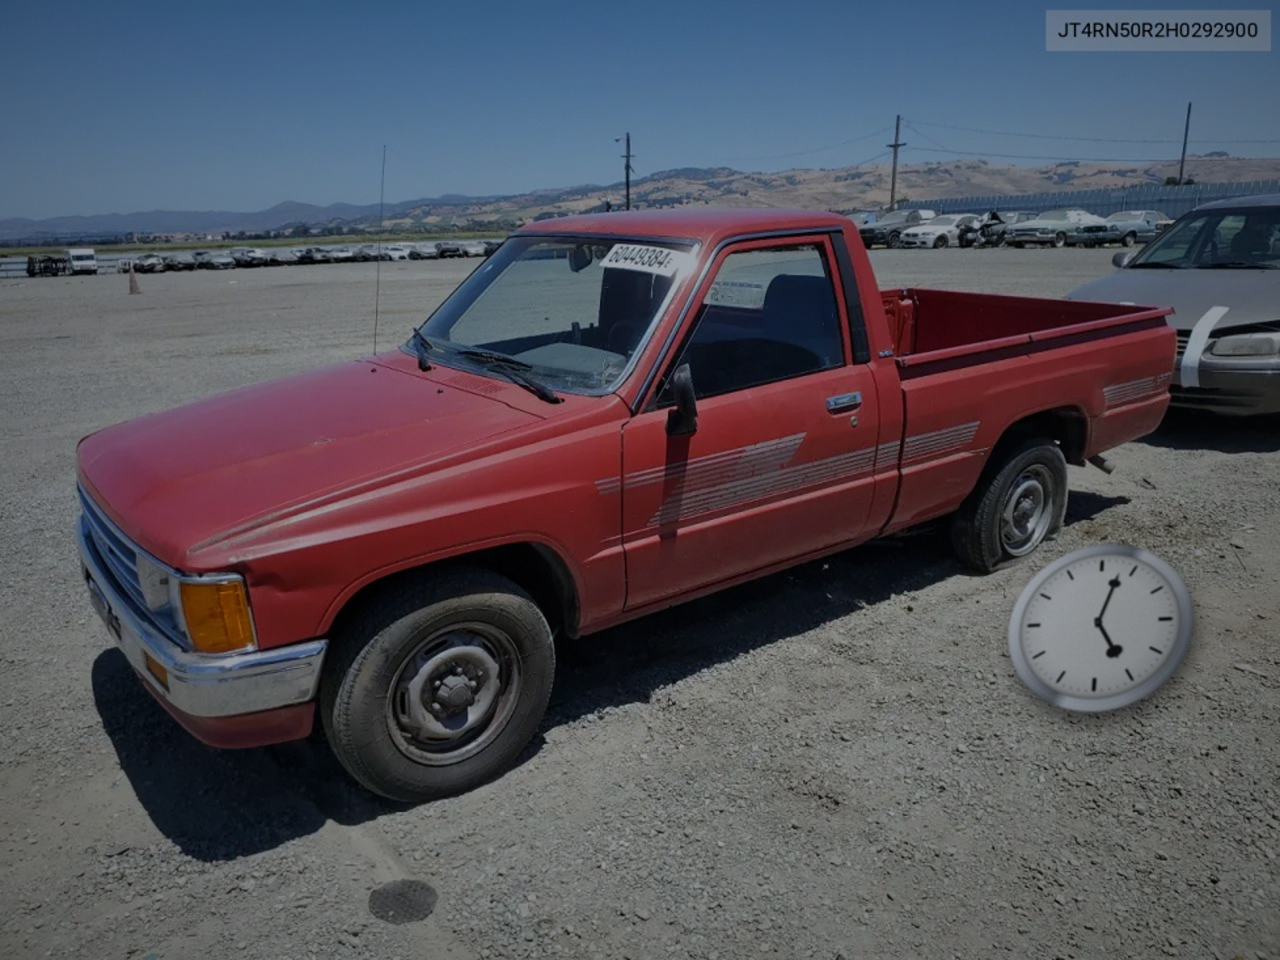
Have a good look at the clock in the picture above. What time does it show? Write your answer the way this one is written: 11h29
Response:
5h03
